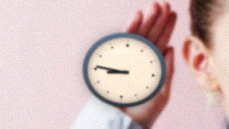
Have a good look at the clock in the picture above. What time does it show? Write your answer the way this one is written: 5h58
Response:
8h46
